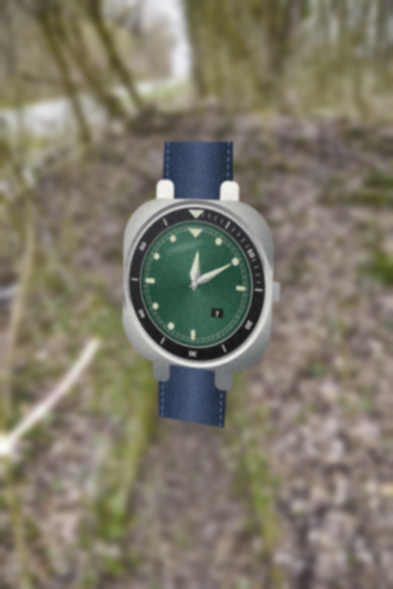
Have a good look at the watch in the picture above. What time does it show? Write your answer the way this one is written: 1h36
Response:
12h10
